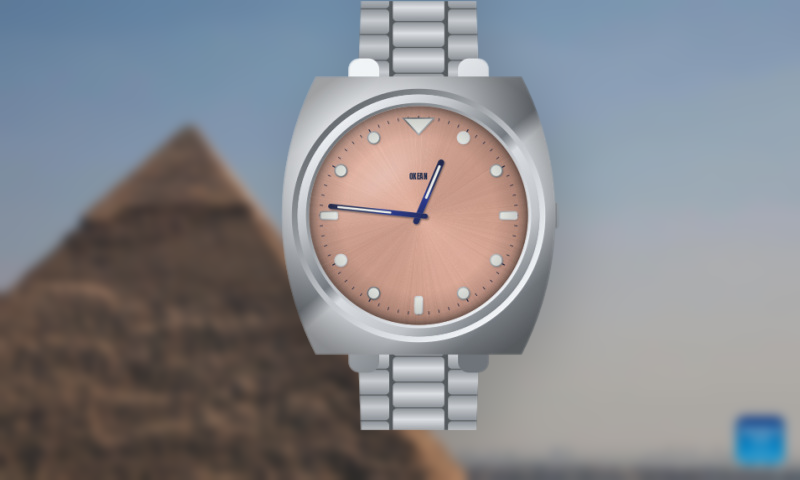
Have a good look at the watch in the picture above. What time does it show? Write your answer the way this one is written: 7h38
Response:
12h46
